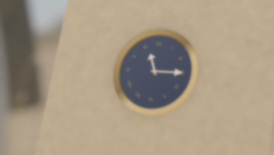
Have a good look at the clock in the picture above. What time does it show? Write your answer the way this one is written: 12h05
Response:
11h15
